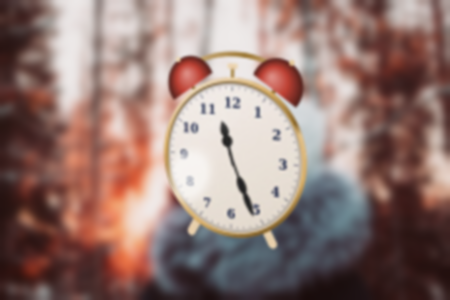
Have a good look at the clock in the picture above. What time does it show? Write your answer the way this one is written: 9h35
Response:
11h26
